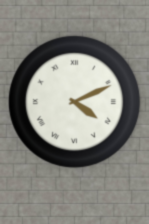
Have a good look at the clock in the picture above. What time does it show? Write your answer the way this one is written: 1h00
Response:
4h11
